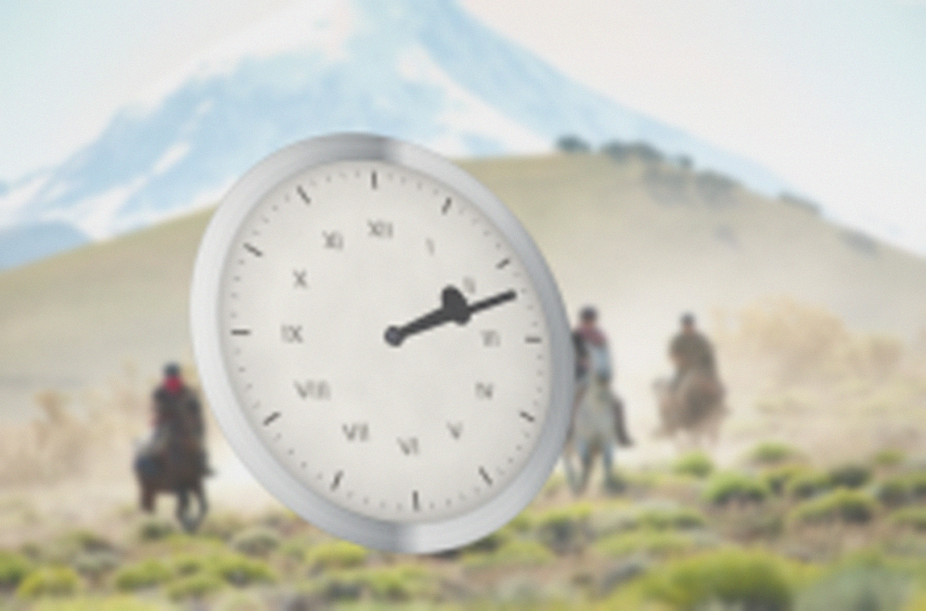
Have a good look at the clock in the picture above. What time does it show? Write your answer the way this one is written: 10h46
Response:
2h12
